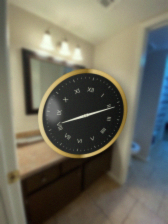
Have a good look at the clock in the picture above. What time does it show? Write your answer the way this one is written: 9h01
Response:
8h11
